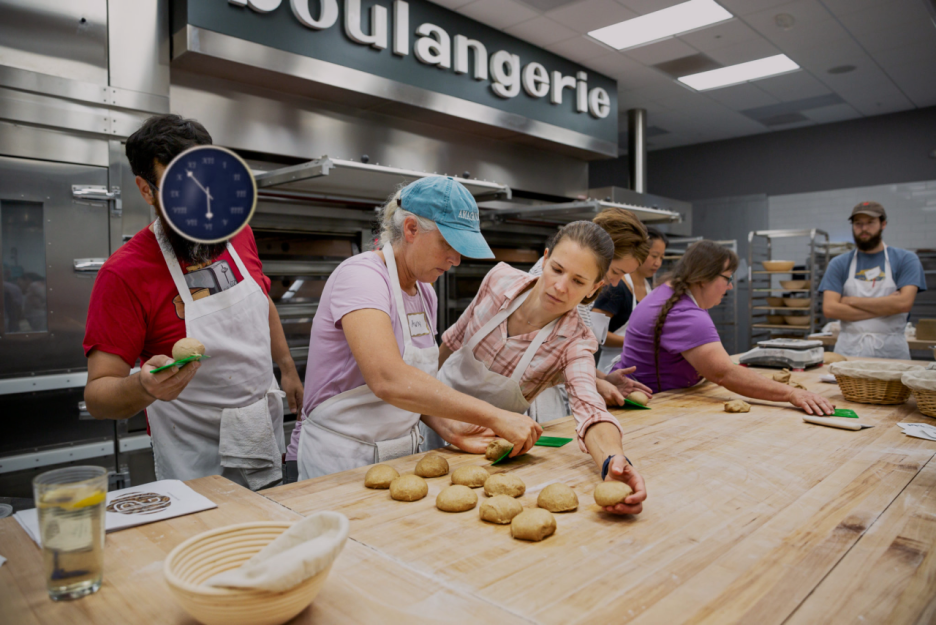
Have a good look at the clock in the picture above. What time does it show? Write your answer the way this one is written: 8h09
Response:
5h53
